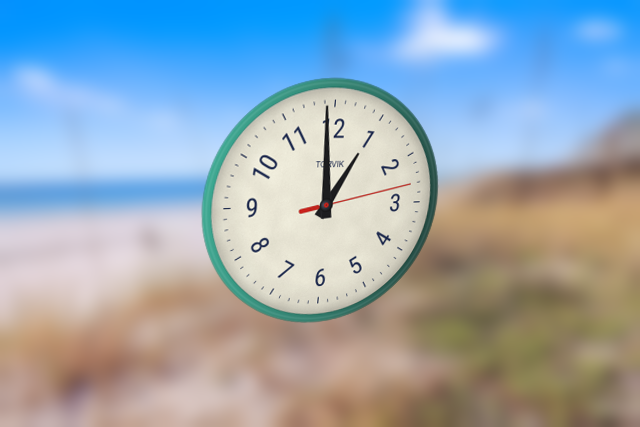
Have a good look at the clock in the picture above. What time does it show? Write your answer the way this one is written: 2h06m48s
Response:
12h59m13s
